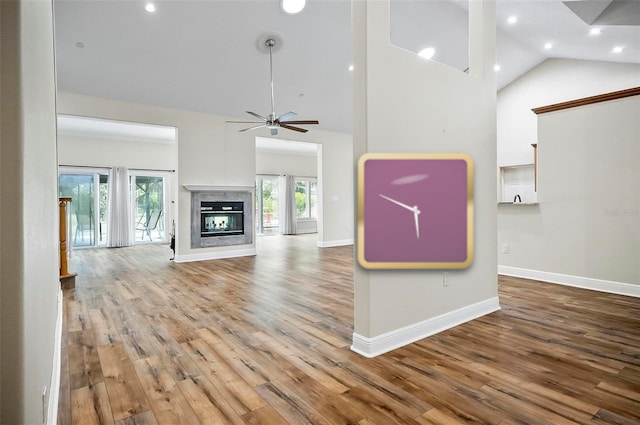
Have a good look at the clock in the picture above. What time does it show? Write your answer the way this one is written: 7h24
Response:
5h49
